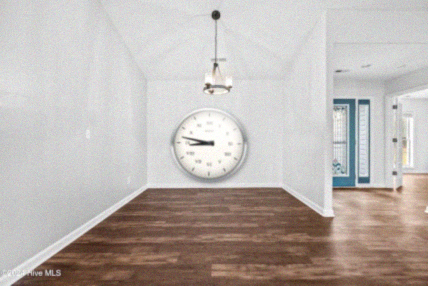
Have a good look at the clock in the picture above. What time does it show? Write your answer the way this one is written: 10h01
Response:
8h47
